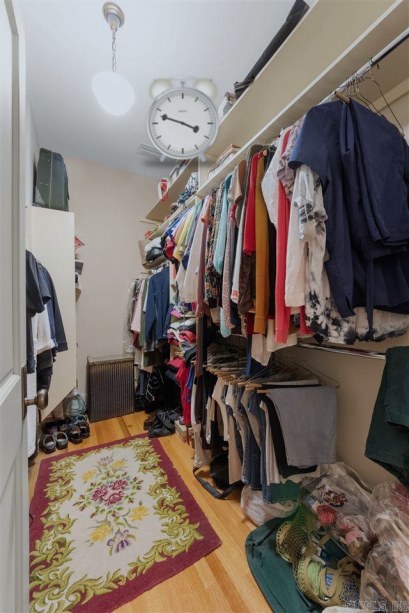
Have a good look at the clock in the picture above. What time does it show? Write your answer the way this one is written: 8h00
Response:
3h48
